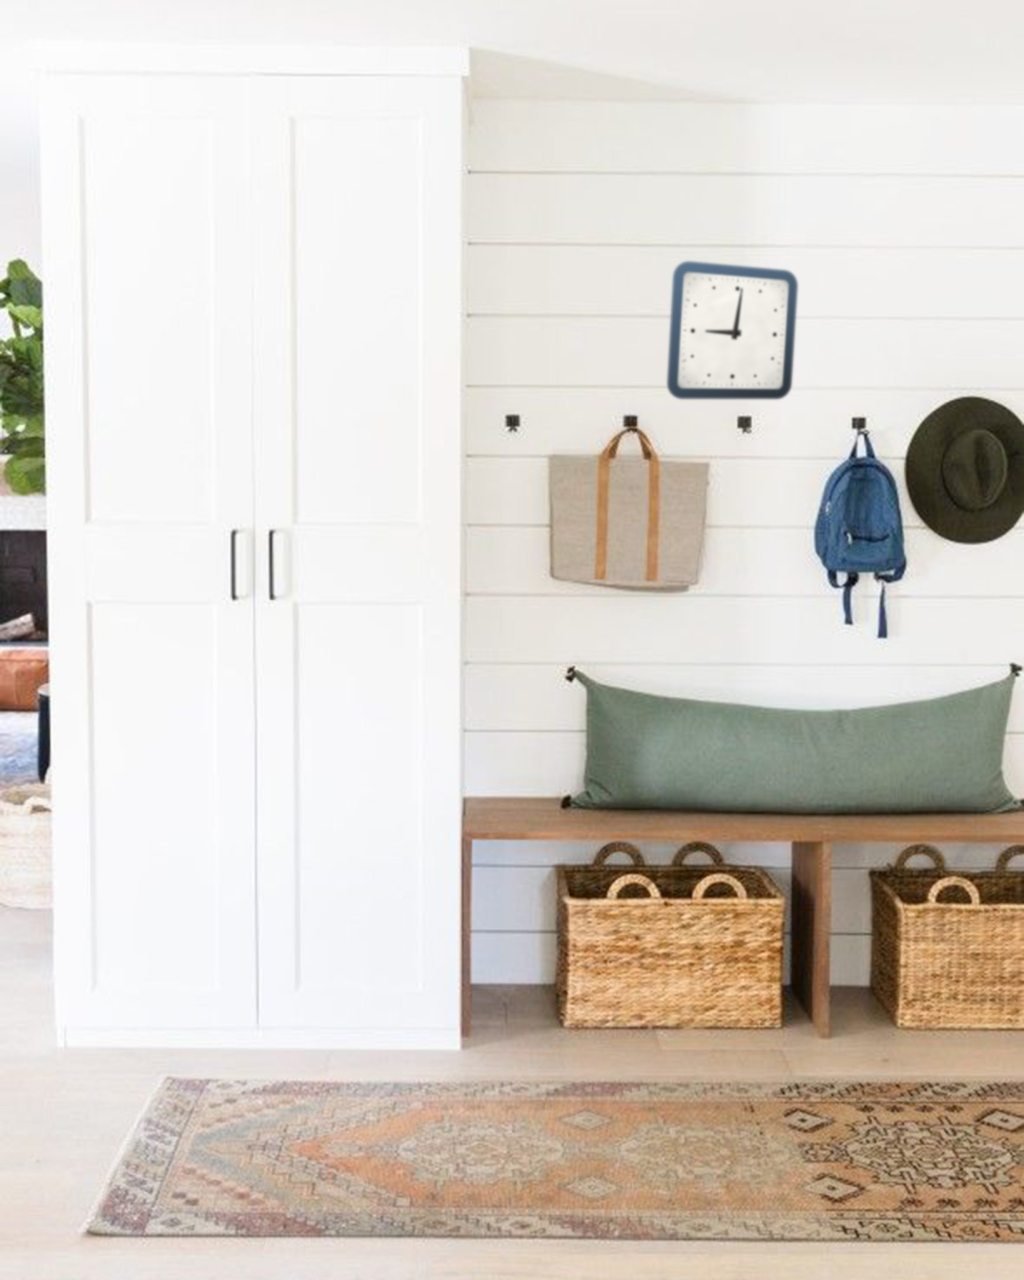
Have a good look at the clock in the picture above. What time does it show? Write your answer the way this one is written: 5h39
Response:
9h01
